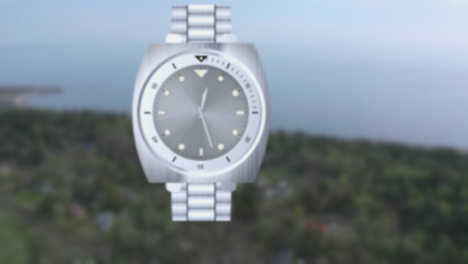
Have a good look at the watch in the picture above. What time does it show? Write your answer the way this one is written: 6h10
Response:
12h27
